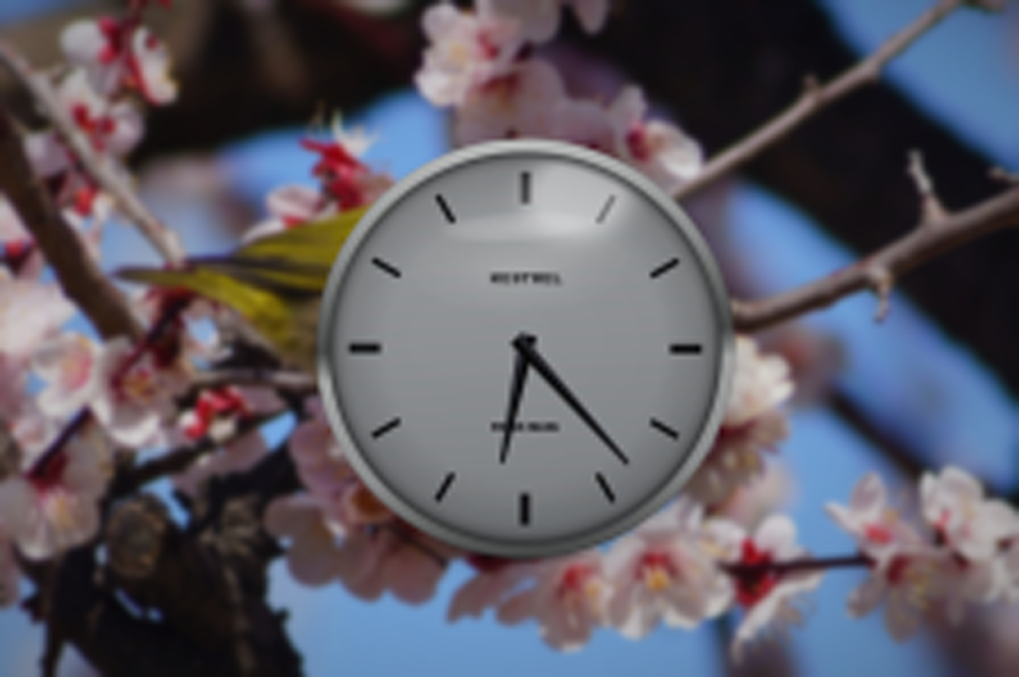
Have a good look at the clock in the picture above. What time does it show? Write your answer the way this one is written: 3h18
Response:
6h23
